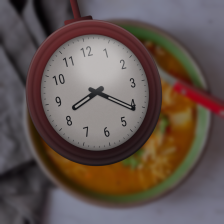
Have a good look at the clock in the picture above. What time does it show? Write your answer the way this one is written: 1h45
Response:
8h21
